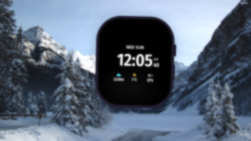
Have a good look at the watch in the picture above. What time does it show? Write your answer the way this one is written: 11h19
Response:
12h05
